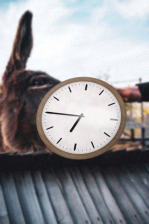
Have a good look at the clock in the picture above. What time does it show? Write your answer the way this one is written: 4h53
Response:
6h45
